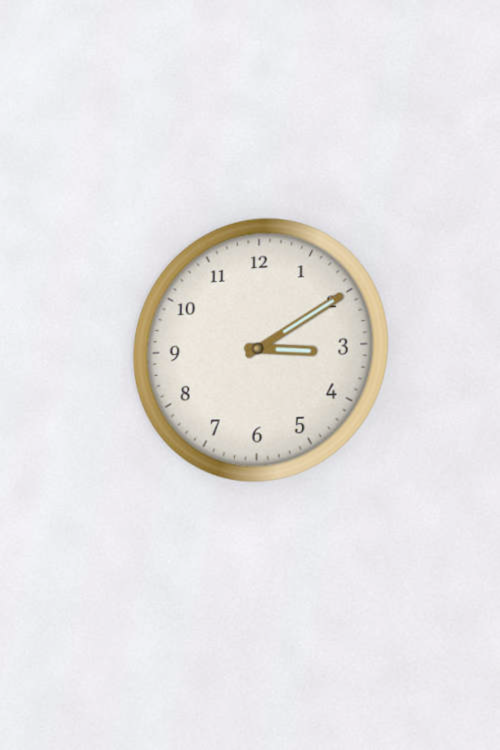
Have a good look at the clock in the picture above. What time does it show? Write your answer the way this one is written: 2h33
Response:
3h10
